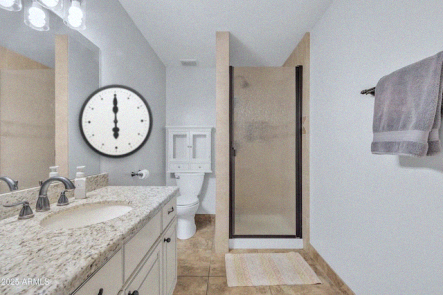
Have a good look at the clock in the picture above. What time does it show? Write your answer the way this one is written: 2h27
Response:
6h00
